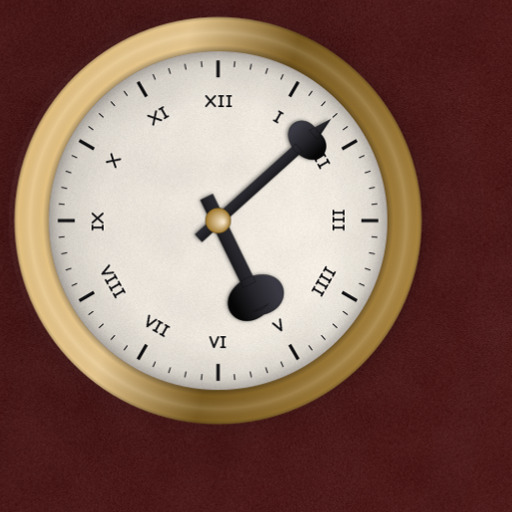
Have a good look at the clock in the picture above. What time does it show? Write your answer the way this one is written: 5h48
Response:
5h08
